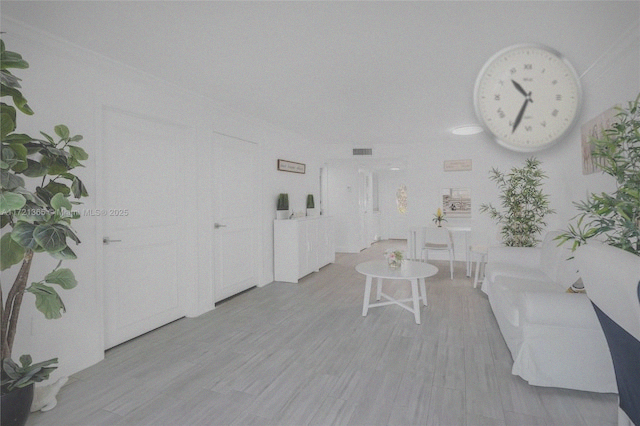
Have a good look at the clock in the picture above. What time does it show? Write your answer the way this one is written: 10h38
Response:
10h34
